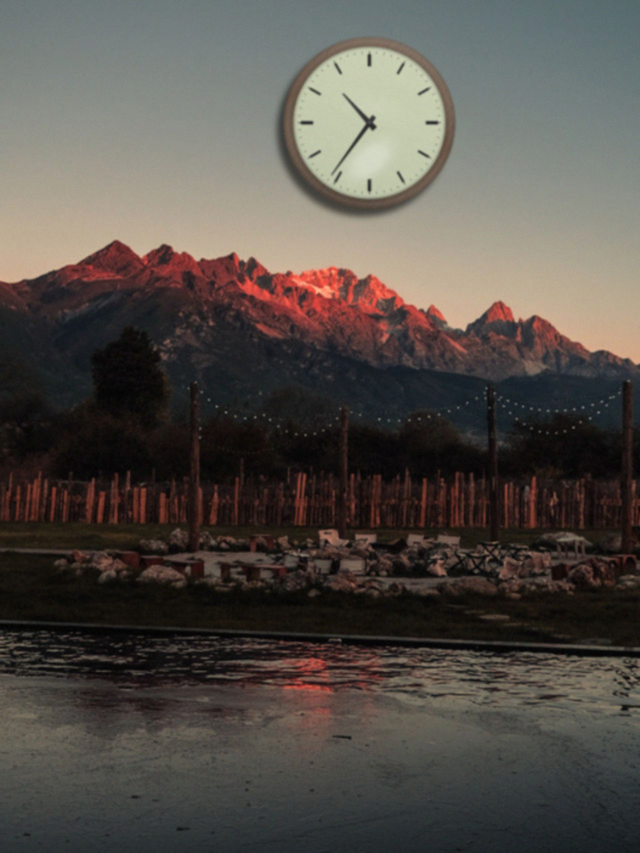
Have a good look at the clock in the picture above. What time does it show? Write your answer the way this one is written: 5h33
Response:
10h36
